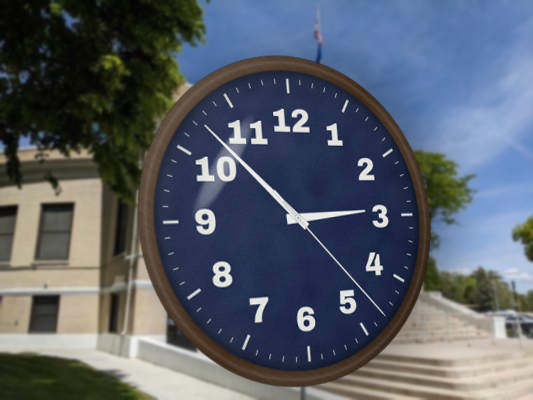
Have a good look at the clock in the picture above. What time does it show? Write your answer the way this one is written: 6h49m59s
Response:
2h52m23s
